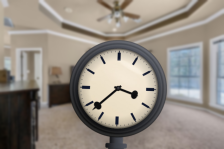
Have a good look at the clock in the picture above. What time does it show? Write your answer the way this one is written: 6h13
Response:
3h38
